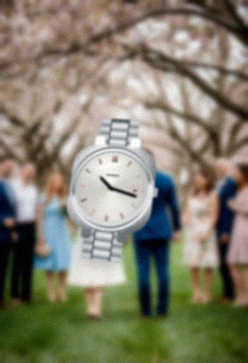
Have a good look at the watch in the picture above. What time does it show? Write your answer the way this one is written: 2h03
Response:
10h17
